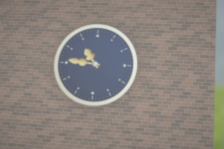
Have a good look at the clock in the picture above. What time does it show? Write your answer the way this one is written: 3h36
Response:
10h46
